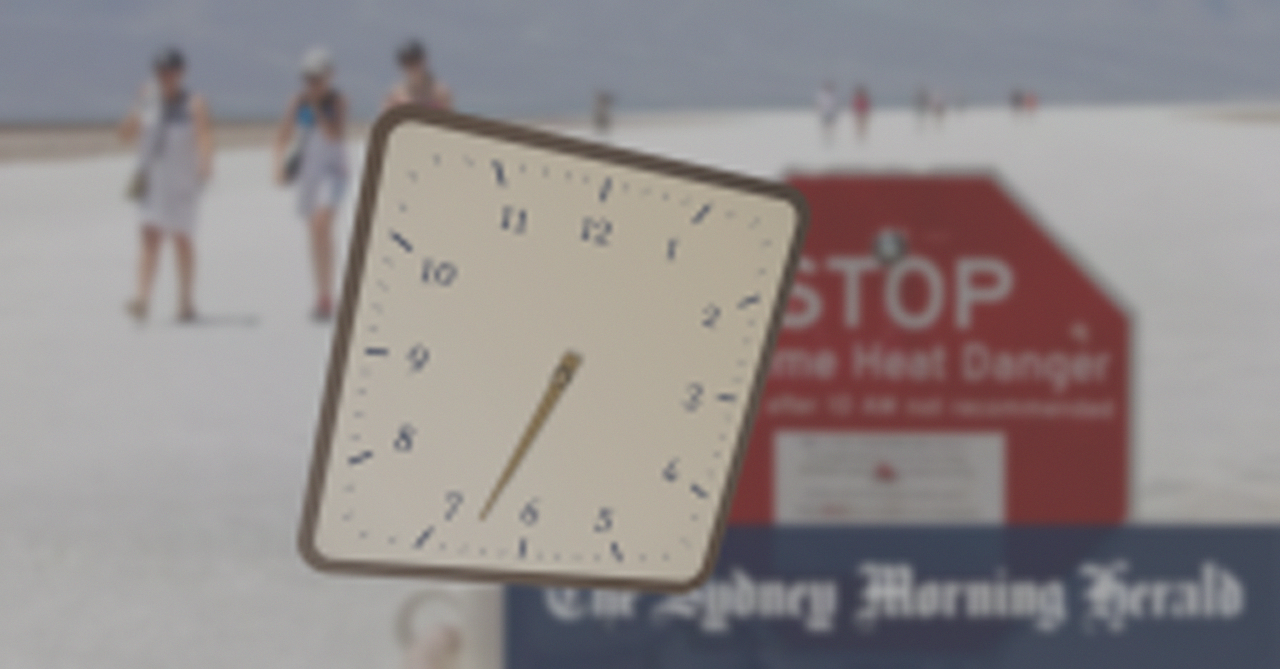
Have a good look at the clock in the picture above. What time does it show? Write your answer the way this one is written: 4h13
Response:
6h33
